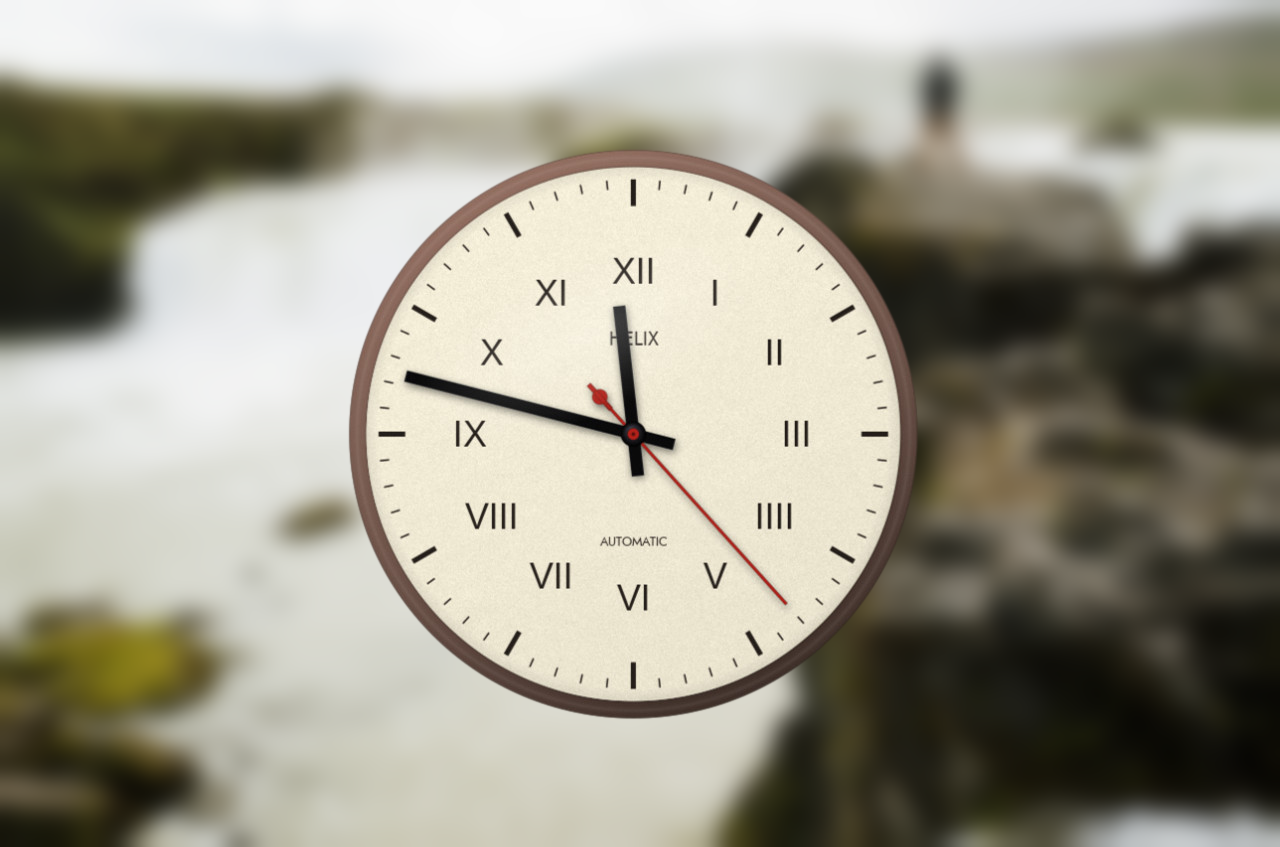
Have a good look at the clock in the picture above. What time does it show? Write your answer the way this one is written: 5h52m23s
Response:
11h47m23s
